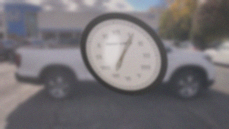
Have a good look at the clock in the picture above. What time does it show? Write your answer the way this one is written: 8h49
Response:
7h06
